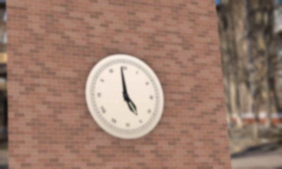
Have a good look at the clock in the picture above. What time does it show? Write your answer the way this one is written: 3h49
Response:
4h59
